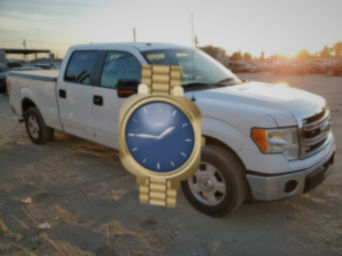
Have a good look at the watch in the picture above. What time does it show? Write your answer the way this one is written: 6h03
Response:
1h45
